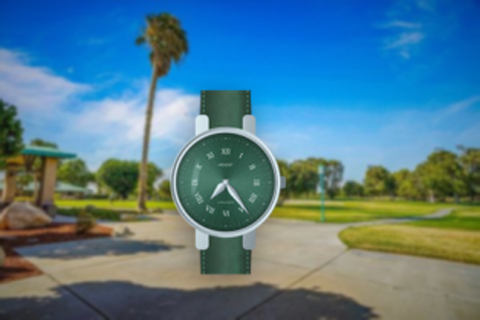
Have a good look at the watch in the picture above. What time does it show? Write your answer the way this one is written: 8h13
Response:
7h24
